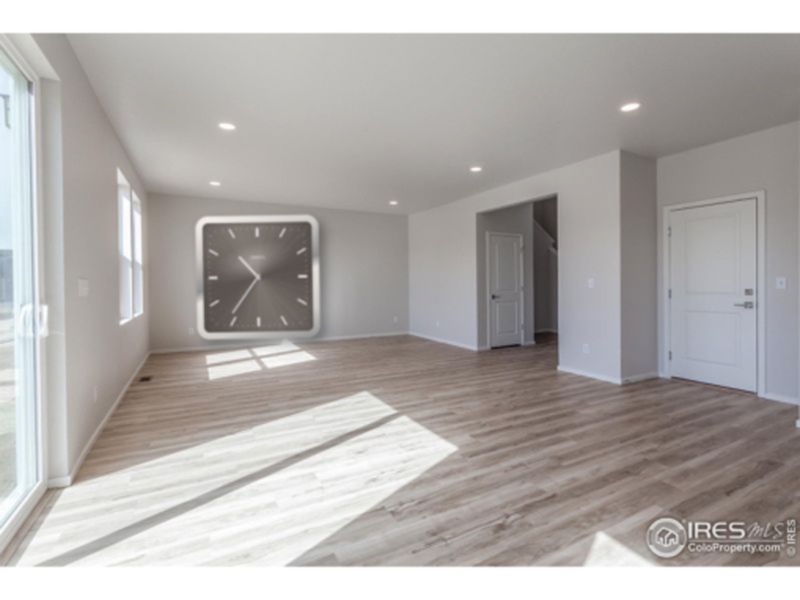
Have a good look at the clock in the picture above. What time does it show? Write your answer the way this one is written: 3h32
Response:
10h36
